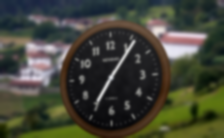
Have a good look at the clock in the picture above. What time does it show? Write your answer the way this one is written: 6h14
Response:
7h06
